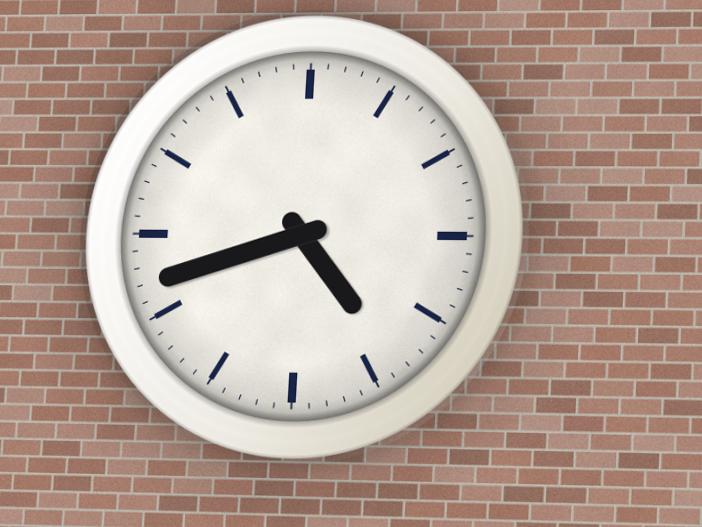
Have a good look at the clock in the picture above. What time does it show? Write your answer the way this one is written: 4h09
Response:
4h42
